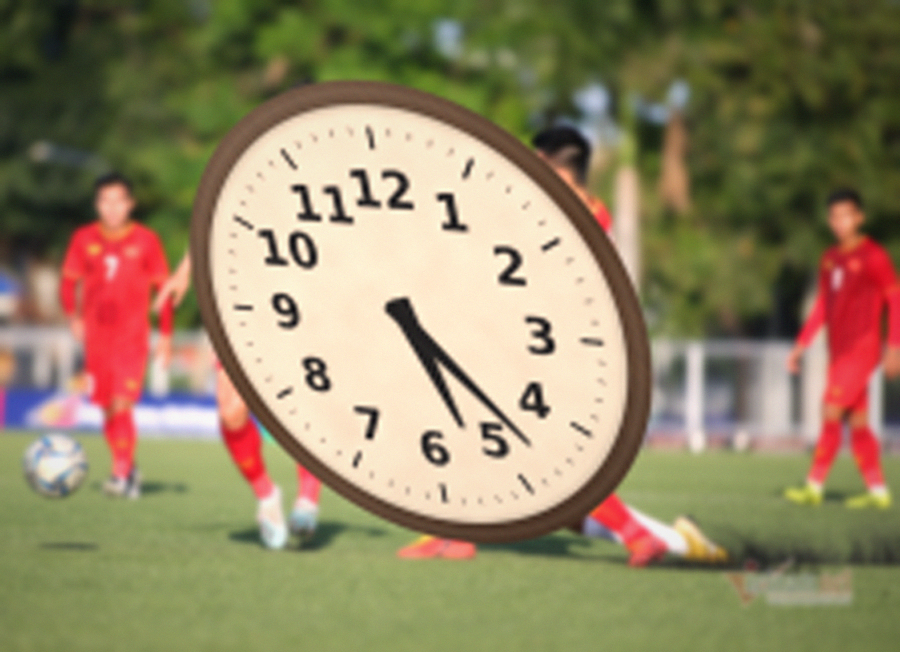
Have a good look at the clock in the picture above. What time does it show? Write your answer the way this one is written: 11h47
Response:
5h23
